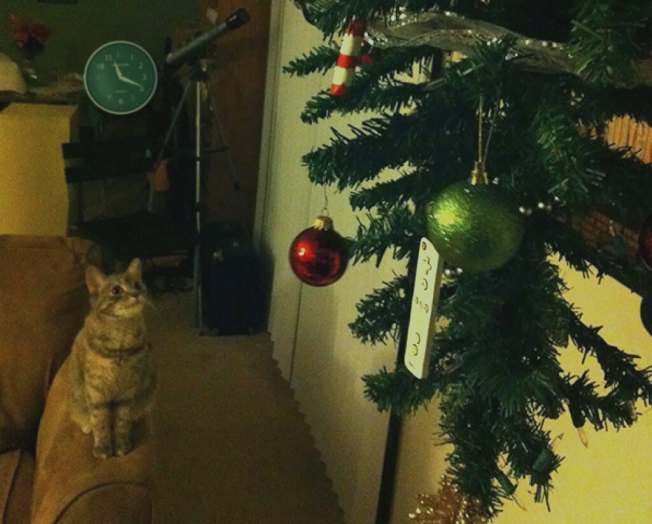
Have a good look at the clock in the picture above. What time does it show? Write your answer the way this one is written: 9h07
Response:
11h19
